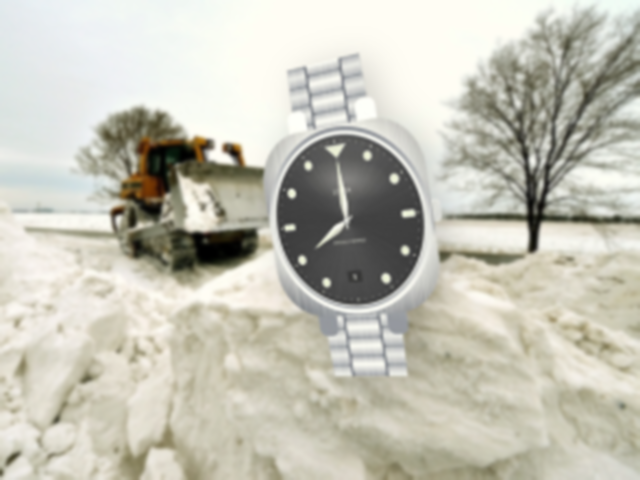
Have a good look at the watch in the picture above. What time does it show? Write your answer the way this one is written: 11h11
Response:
8h00
